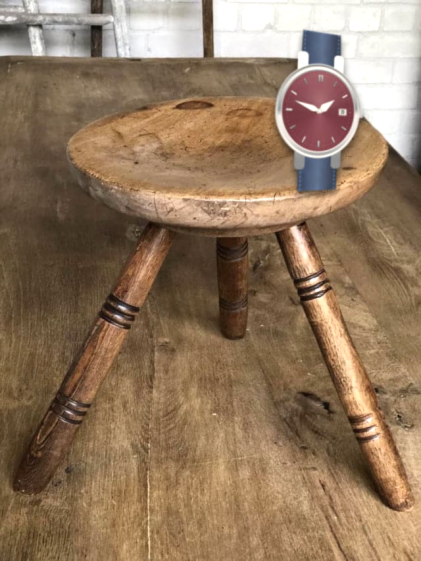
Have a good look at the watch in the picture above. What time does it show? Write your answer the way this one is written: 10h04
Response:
1h48
